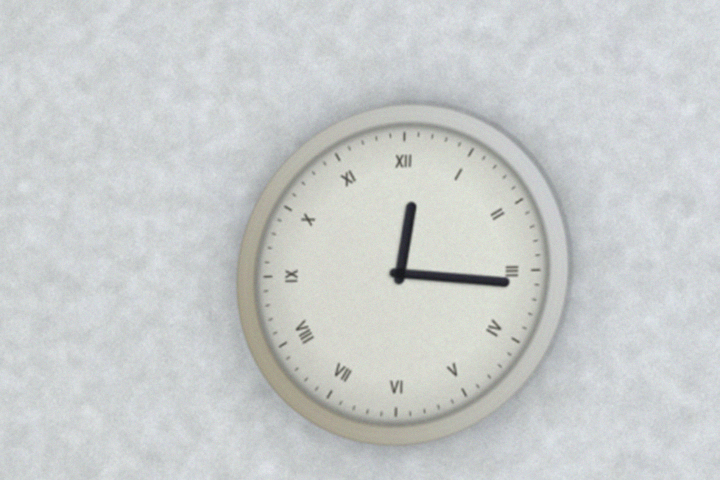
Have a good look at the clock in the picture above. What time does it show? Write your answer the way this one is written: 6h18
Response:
12h16
